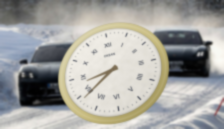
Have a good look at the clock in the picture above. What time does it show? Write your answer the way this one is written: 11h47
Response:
8h39
